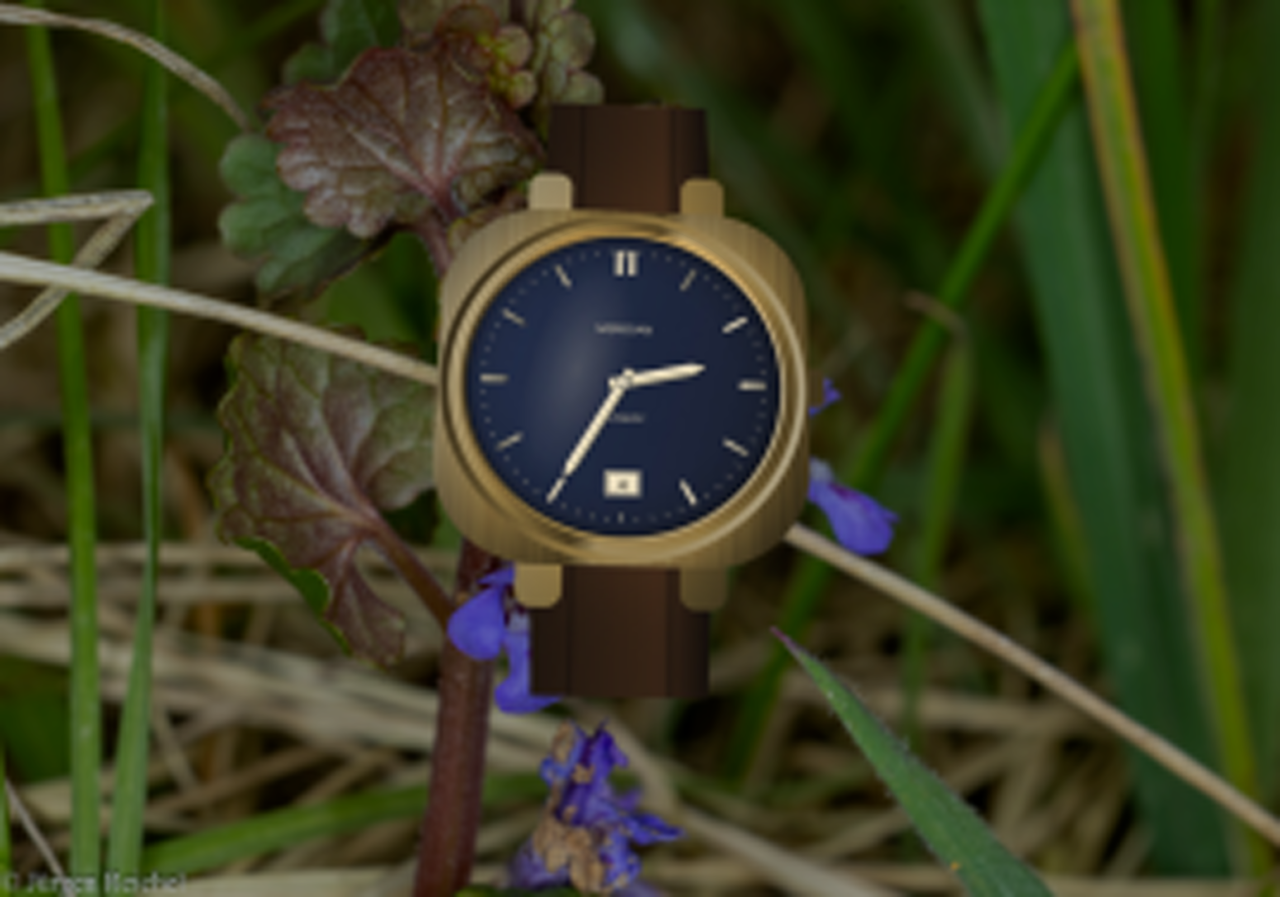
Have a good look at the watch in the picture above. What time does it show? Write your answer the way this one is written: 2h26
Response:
2h35
